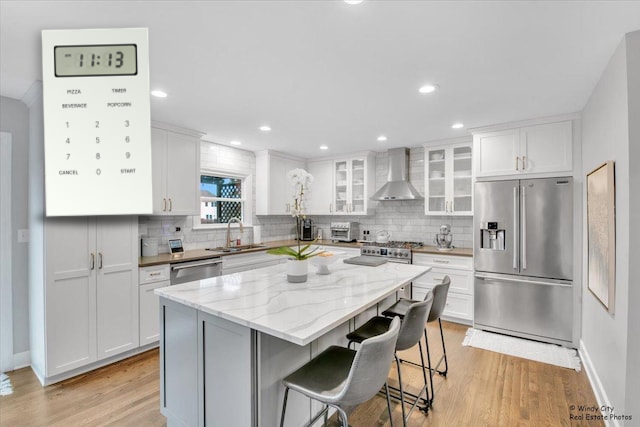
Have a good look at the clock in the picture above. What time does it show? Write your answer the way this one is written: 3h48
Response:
11h13
